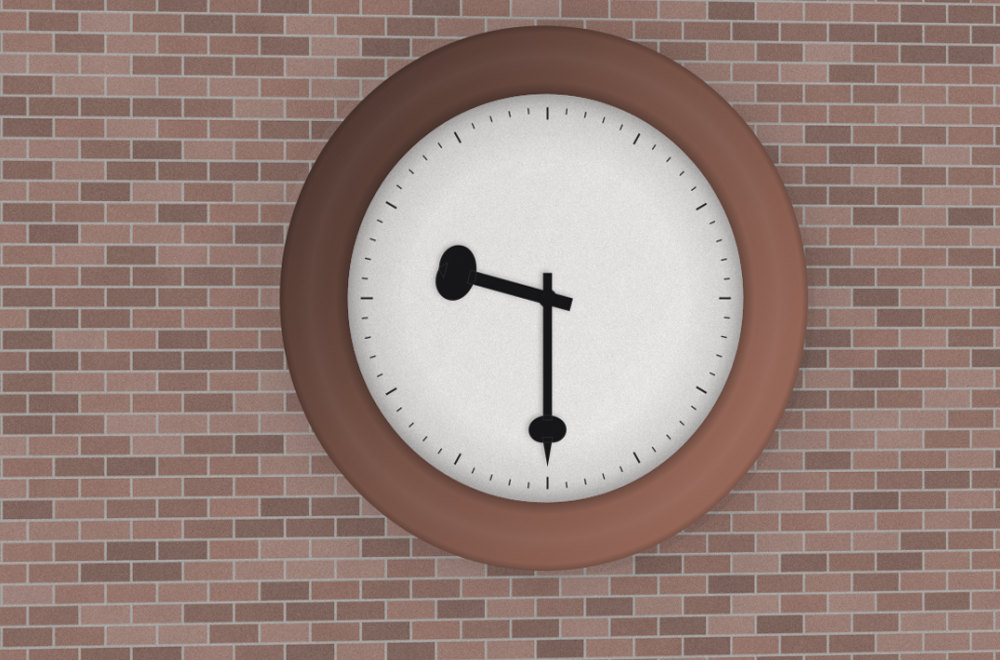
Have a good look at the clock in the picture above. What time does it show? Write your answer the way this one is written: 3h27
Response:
9h30
